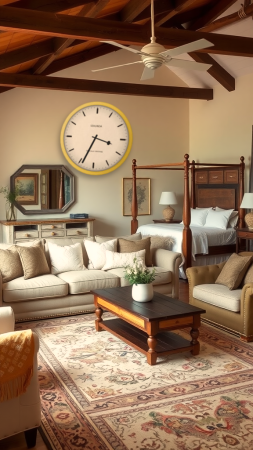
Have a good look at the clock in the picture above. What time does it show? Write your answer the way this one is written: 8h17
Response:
3h34
